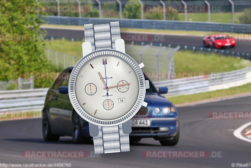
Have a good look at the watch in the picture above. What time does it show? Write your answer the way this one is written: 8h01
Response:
11h14
